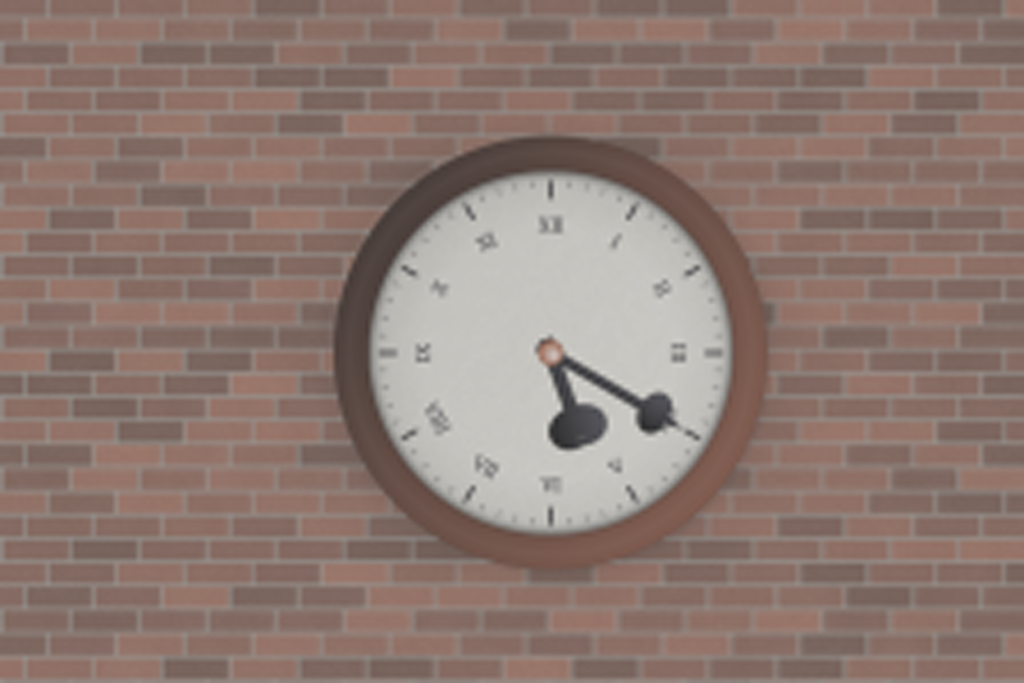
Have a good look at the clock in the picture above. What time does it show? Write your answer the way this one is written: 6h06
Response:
5h20
